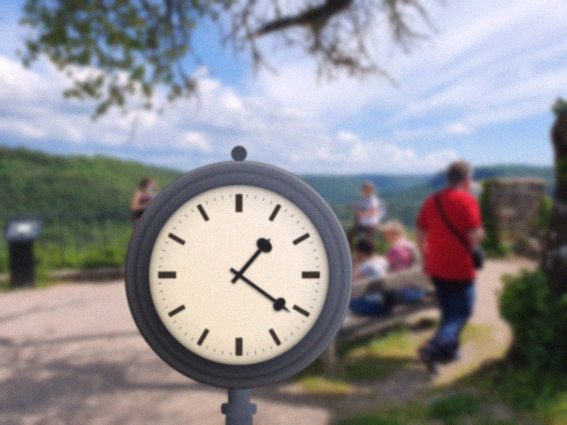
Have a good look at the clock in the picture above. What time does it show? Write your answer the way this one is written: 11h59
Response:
1h21
